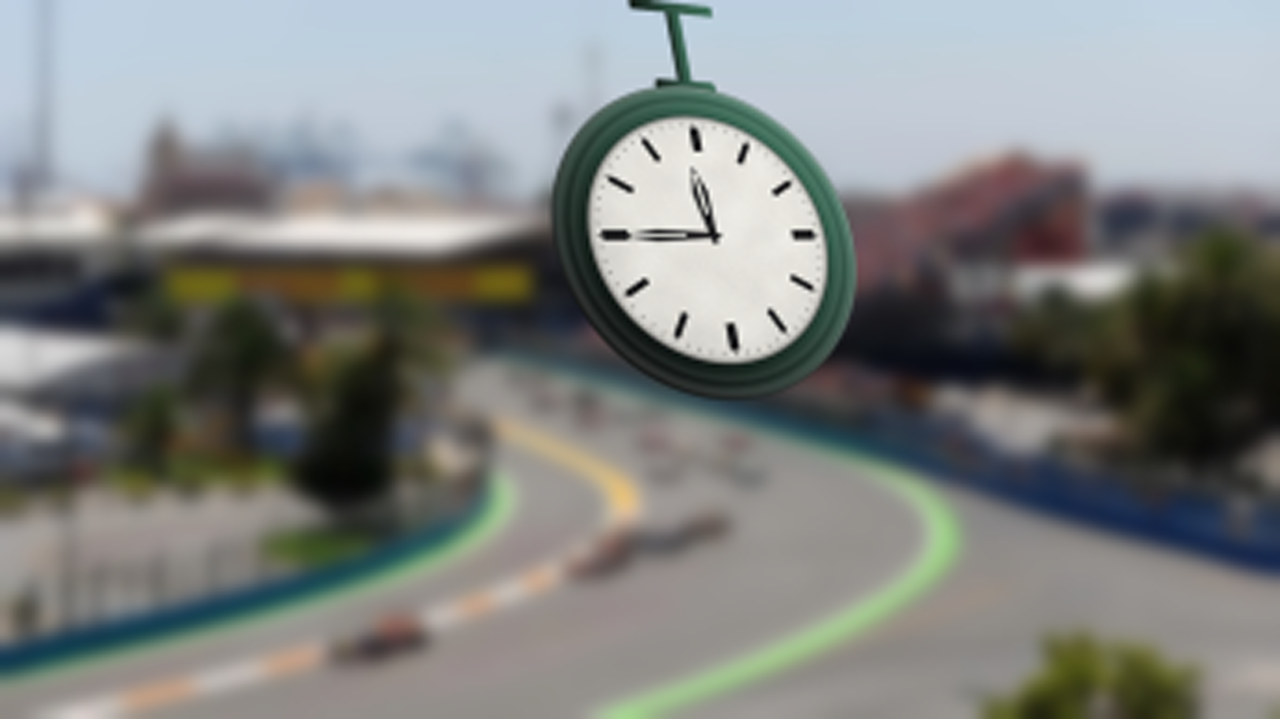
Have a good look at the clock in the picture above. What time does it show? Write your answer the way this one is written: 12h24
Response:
11h45
